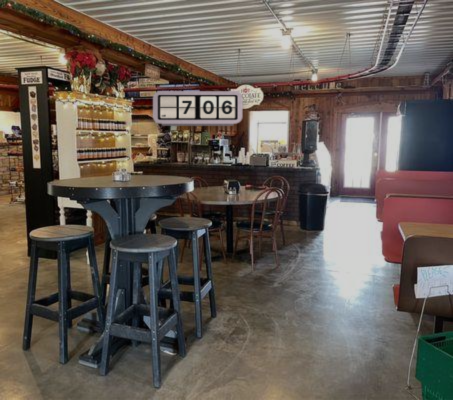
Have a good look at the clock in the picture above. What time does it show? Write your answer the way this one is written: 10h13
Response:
7h06
